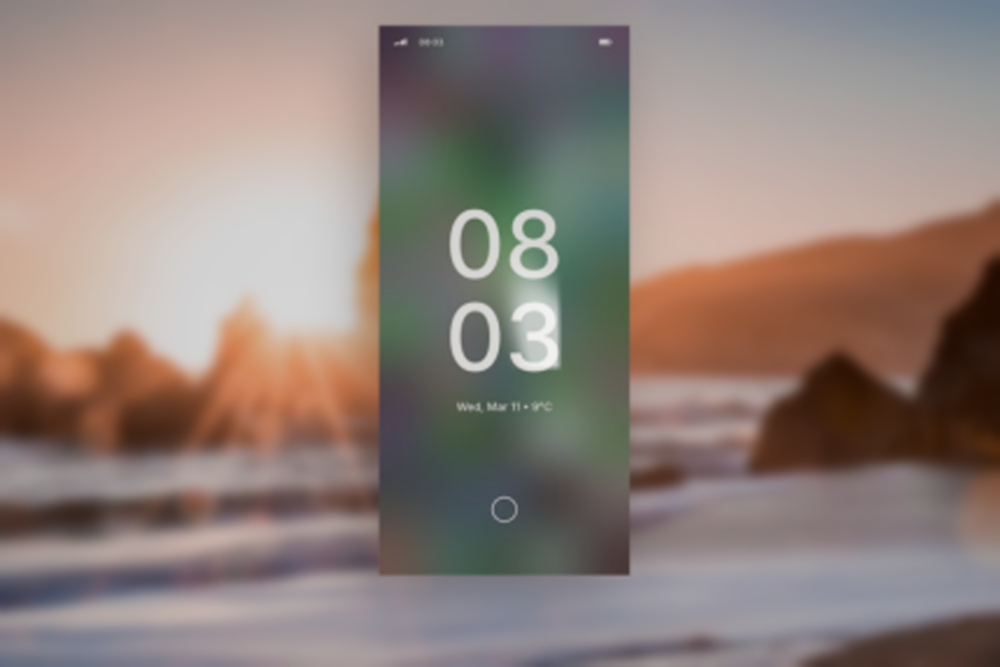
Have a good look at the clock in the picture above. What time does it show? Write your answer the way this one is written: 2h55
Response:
8h03
